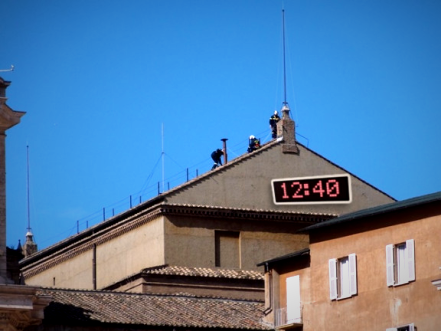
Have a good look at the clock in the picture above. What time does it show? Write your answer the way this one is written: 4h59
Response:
12h40
